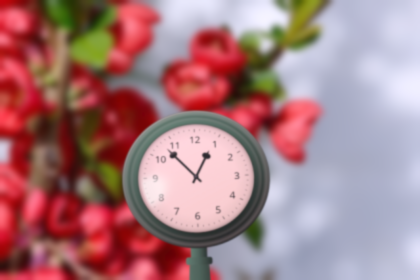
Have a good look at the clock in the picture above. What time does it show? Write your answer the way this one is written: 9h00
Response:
12h53
